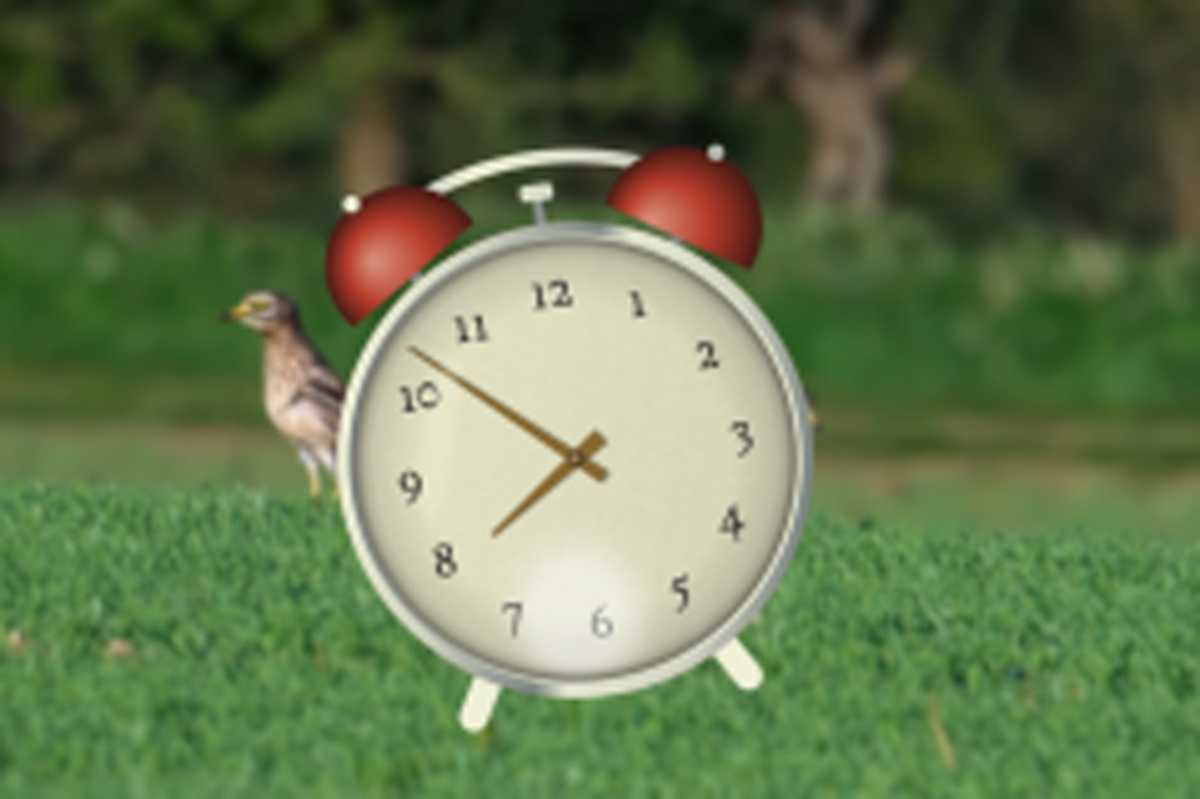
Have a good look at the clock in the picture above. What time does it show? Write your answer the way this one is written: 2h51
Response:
7h52
